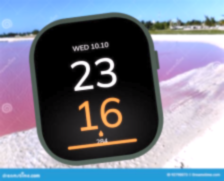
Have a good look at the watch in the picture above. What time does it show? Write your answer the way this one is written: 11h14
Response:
23h16
